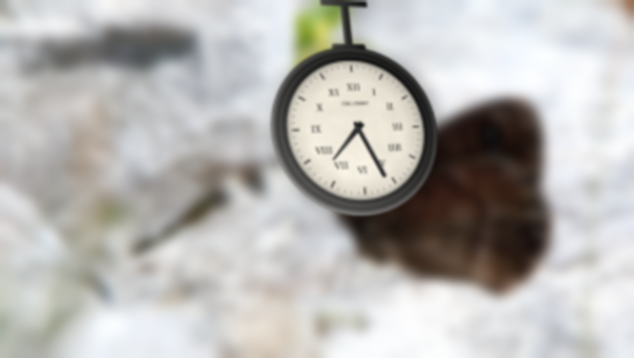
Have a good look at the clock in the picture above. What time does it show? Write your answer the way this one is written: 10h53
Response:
7h26
